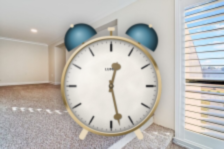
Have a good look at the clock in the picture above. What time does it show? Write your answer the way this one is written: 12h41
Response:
12h28
